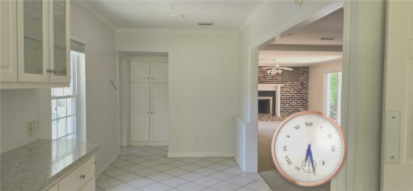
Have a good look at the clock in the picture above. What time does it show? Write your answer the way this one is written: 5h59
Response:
6h28
